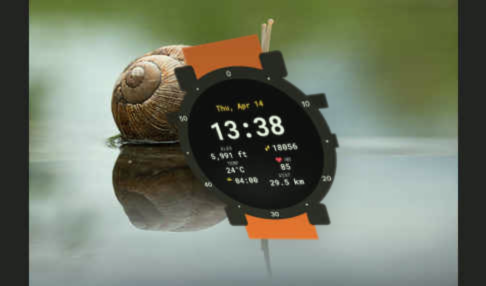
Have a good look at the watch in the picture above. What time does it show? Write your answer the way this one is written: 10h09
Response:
13h38
